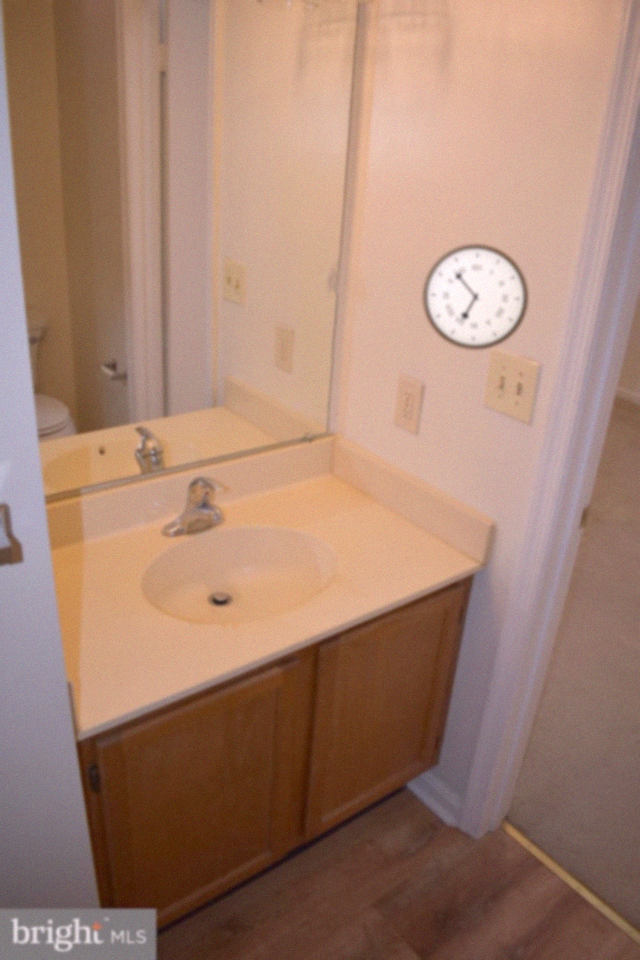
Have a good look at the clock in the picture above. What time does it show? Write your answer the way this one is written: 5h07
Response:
6h53
